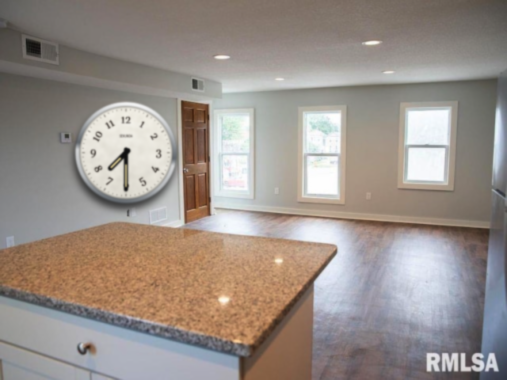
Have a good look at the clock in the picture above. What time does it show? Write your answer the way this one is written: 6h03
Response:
7h30
